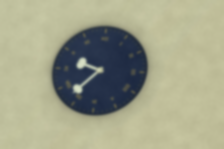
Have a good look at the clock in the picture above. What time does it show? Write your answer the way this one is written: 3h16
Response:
9h37
